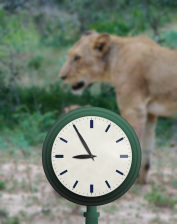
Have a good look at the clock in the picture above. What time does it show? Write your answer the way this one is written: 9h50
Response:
8h55
